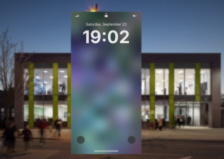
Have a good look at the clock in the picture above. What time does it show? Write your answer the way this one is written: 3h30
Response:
19h02
